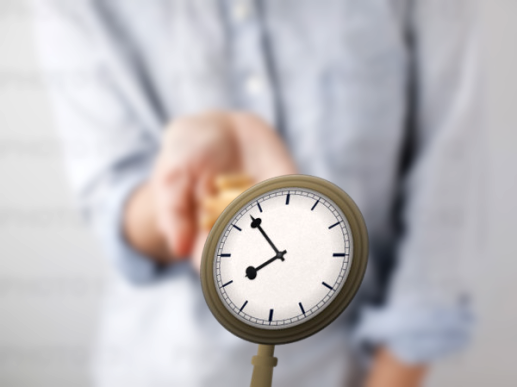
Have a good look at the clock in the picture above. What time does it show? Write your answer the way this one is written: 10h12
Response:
7h53
